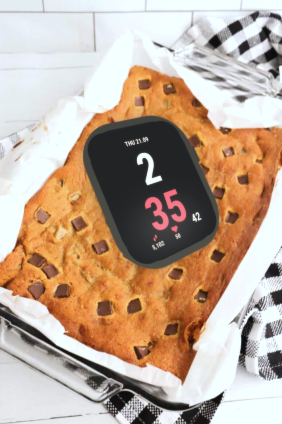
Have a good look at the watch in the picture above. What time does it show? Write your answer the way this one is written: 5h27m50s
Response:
2h35m42s
